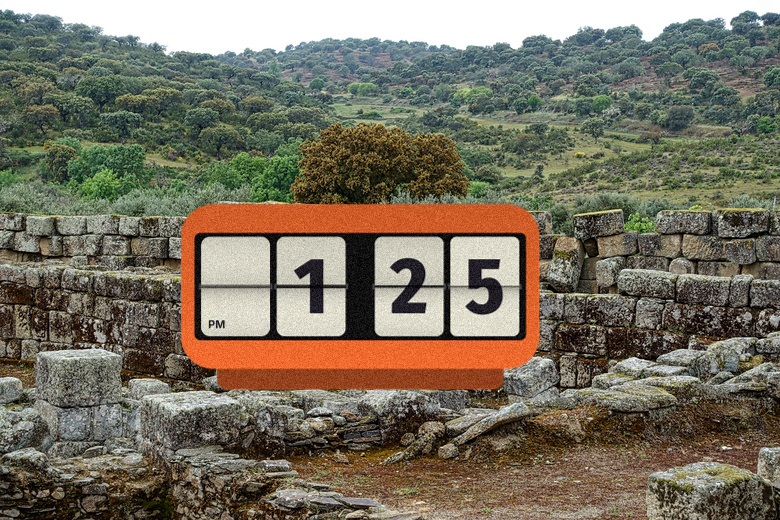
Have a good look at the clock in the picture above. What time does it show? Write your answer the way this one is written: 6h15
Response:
1h25
